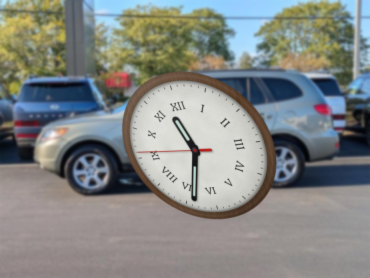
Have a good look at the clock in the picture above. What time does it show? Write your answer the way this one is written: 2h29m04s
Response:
11h33m46s
